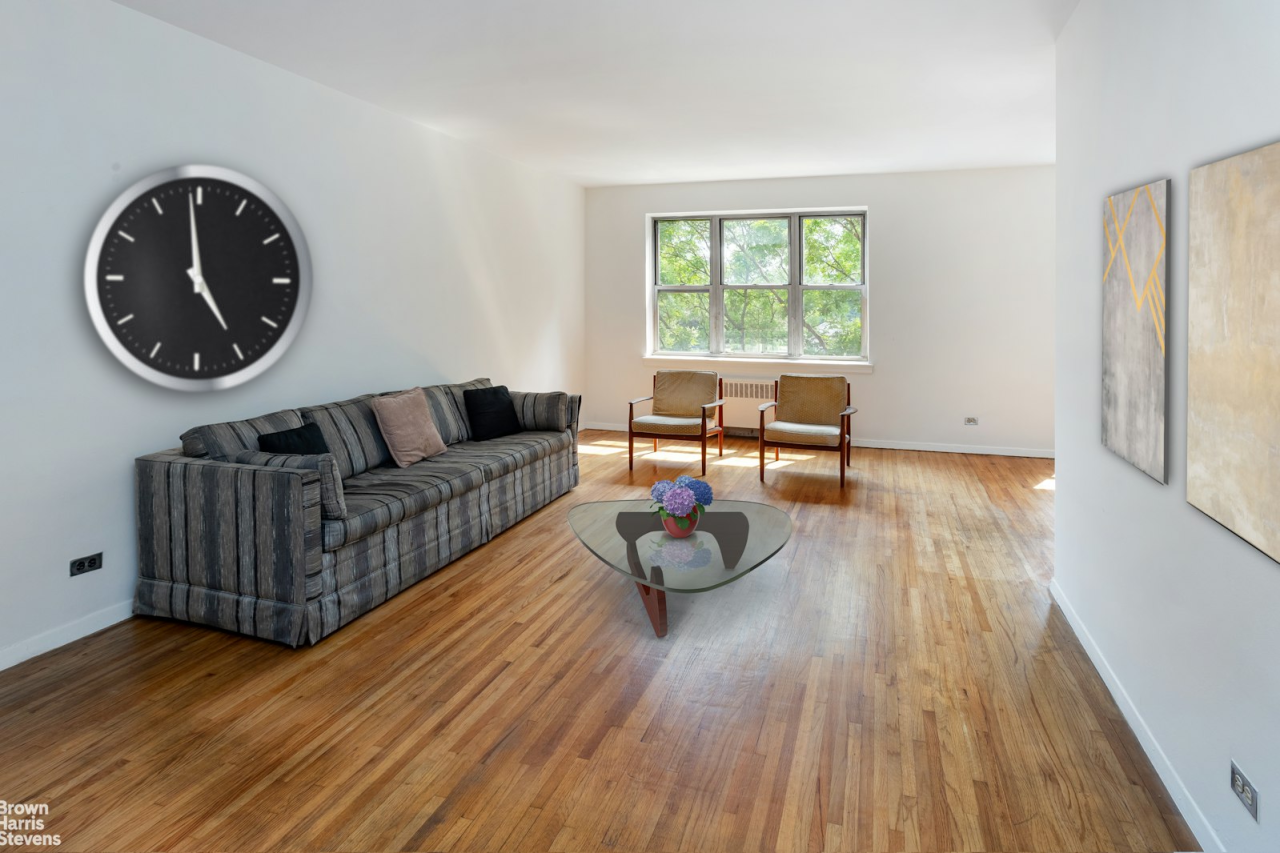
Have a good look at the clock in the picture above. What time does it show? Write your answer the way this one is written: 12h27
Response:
4h59
